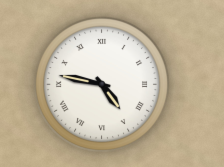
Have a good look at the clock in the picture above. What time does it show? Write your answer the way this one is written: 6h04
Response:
4h47
